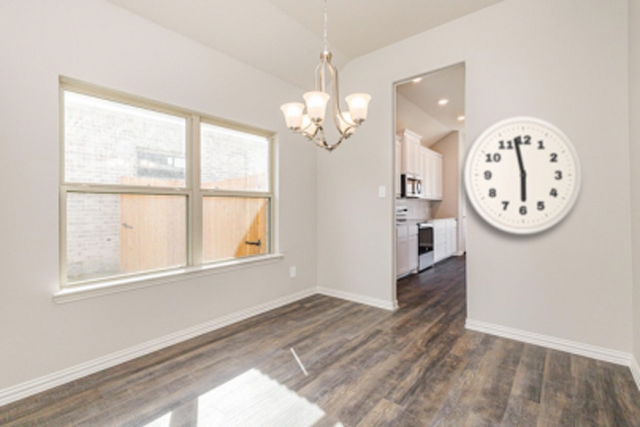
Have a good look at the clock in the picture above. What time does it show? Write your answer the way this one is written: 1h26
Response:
5h58
